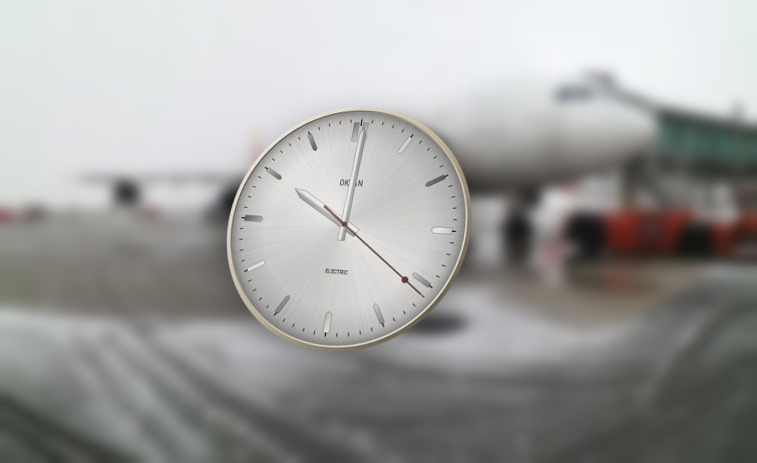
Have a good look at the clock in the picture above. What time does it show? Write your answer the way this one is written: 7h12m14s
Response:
10h00m21s
